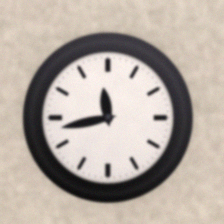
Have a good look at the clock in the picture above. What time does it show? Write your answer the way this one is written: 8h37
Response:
11h43
